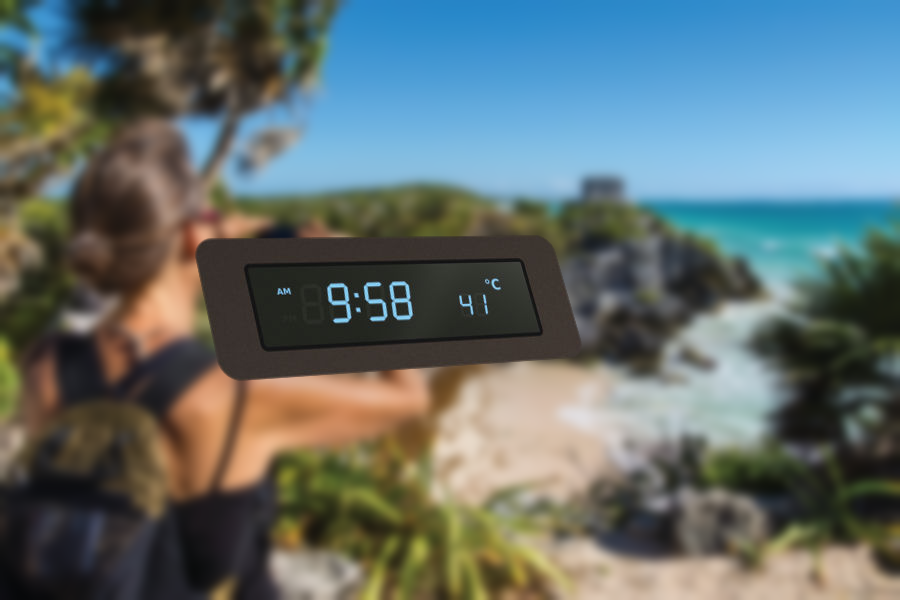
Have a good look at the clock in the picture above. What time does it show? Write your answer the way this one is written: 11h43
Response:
9h58
